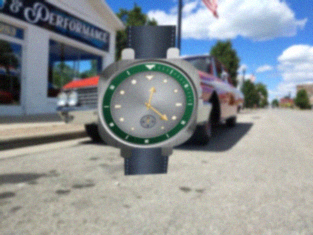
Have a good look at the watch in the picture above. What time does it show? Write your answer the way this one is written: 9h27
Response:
12h22
